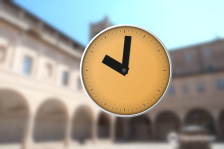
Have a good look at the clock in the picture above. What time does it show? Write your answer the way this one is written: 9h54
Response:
10h01
